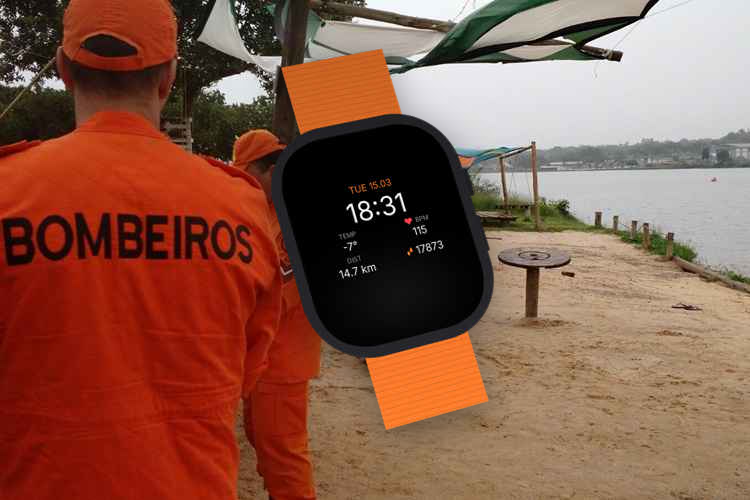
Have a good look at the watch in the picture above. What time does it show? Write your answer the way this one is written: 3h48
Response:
18h31
